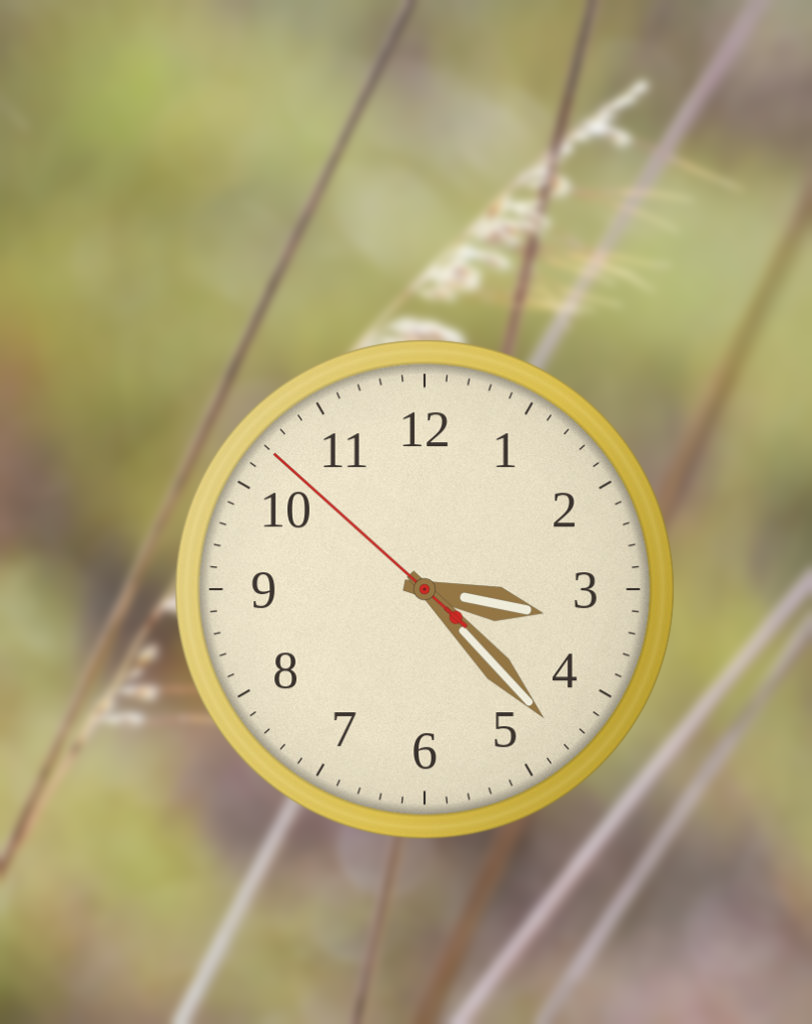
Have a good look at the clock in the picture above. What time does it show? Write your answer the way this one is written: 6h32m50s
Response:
3h22m52s
